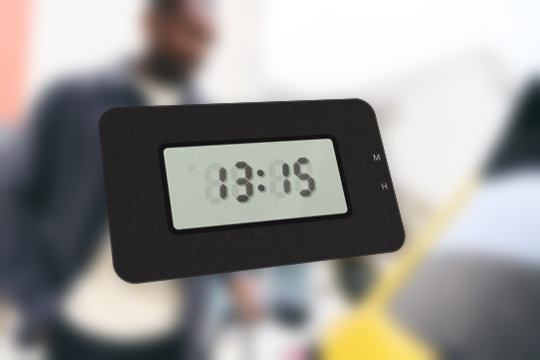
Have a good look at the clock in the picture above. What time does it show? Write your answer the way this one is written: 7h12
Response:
13h15
